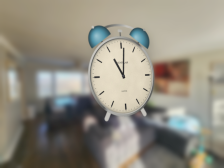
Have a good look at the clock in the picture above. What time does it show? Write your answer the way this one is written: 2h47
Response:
11h01
